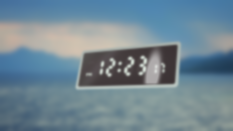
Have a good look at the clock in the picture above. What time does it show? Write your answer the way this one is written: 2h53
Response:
12h23
